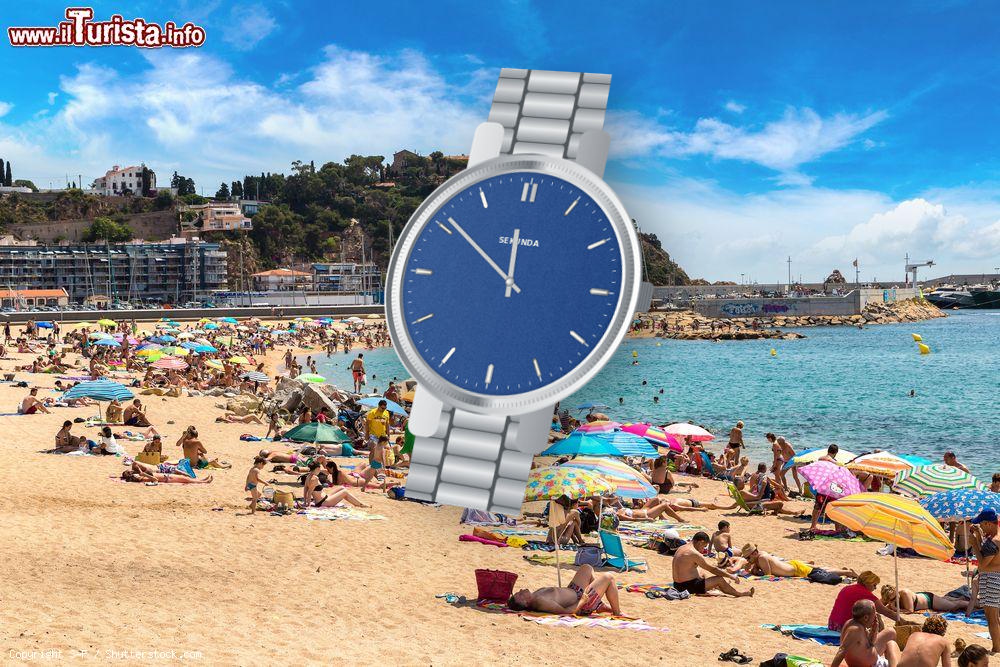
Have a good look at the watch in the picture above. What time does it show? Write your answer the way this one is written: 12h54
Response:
11h51
